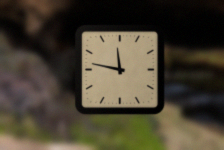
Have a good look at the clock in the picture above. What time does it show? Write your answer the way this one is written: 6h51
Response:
11h47
